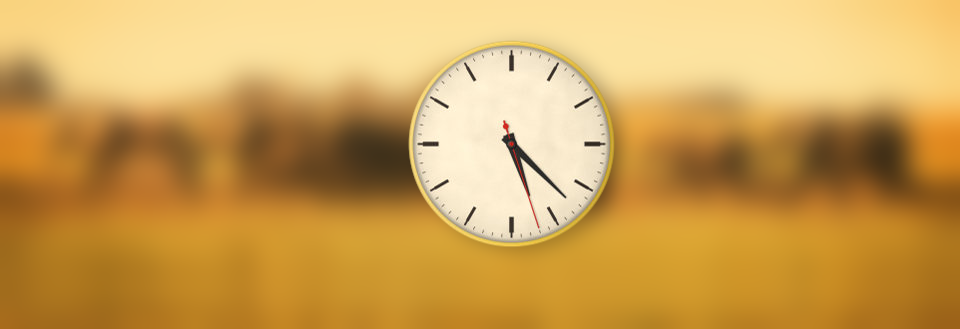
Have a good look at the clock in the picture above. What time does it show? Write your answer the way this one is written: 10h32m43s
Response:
5h22m27s
